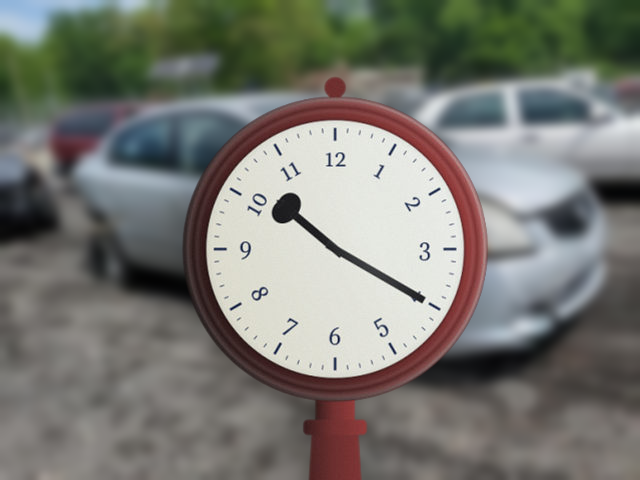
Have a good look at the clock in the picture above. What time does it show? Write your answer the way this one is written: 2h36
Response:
10h20
